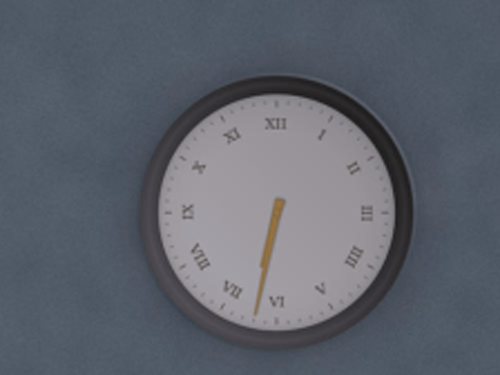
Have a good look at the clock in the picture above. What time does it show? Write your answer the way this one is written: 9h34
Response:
6h32
